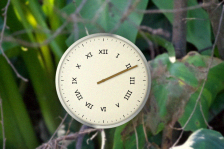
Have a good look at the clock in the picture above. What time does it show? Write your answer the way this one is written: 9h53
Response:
2h11
